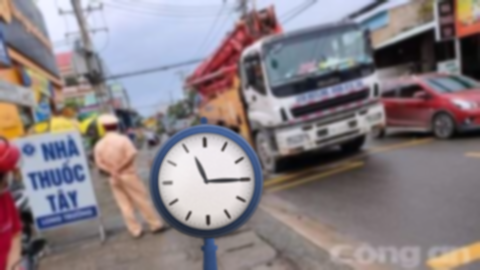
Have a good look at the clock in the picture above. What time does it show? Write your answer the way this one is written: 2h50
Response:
11h15
